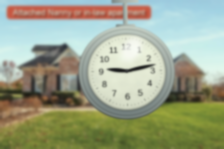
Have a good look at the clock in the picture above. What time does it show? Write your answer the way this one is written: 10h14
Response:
9h13
